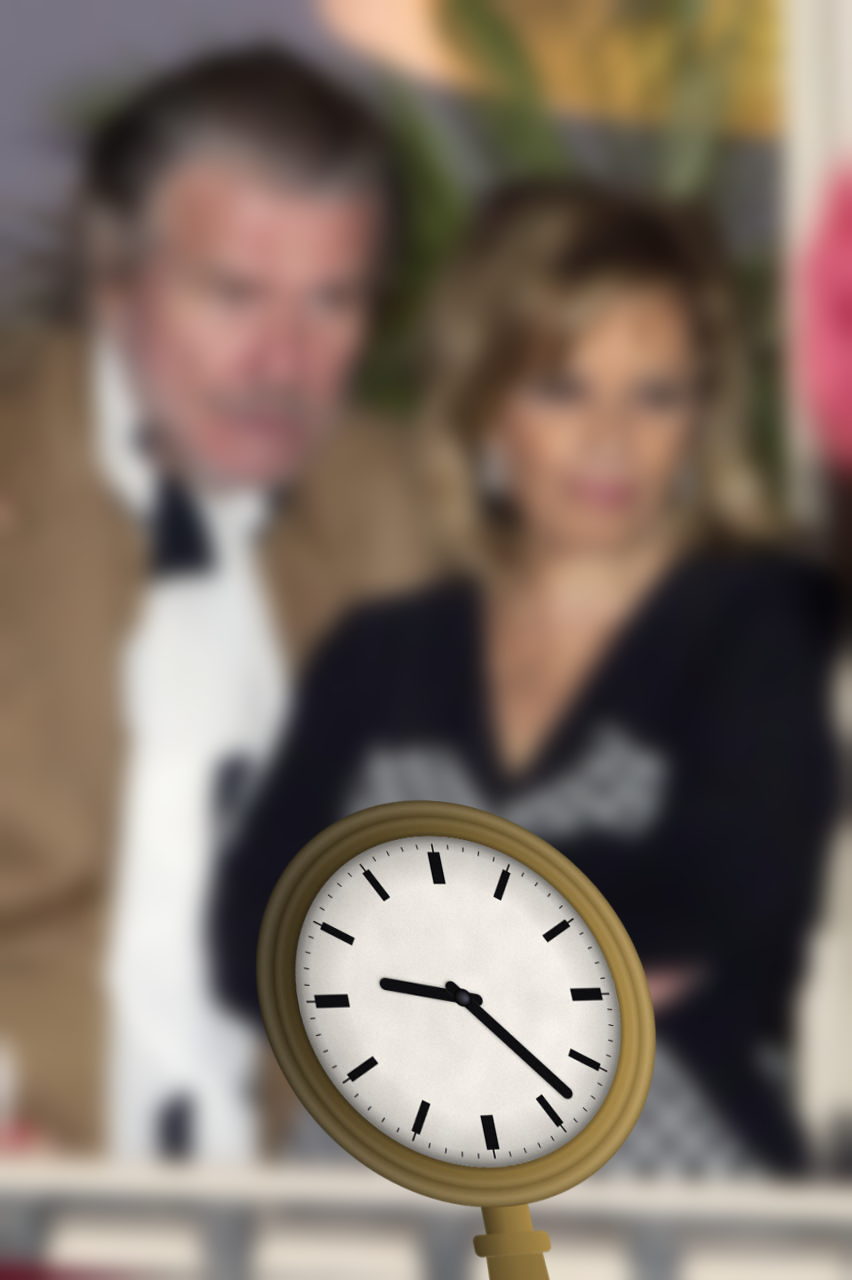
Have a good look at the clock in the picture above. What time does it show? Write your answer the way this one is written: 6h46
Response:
9h23
